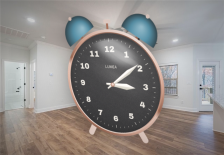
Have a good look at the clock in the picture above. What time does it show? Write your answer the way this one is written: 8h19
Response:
3h09
